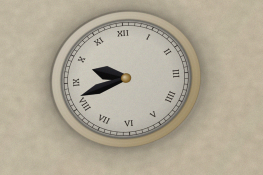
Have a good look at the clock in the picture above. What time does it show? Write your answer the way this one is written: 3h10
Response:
9h42
